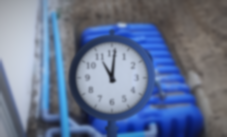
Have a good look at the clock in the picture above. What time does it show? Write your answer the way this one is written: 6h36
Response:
11h01
